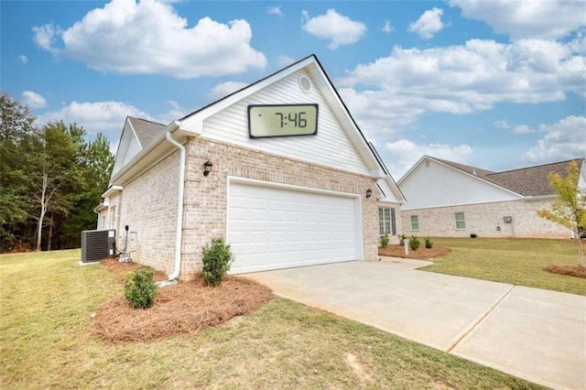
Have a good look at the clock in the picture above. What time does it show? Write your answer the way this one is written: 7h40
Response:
7h46
